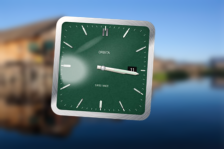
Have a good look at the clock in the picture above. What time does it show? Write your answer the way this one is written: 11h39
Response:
3h16
